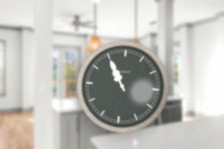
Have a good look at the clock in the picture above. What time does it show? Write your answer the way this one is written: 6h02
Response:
10h55
